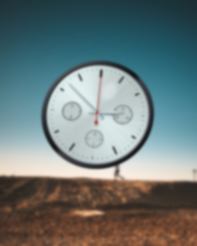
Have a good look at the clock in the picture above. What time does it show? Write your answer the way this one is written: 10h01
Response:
2h52
